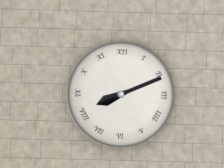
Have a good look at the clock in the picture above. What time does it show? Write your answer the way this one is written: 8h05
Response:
8h11
